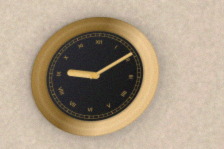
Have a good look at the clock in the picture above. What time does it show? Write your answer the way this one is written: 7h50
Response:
9h09
